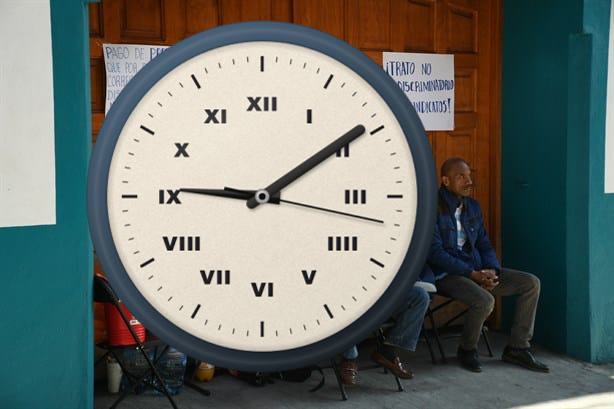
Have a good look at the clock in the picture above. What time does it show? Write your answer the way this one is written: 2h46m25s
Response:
9h09m17s
